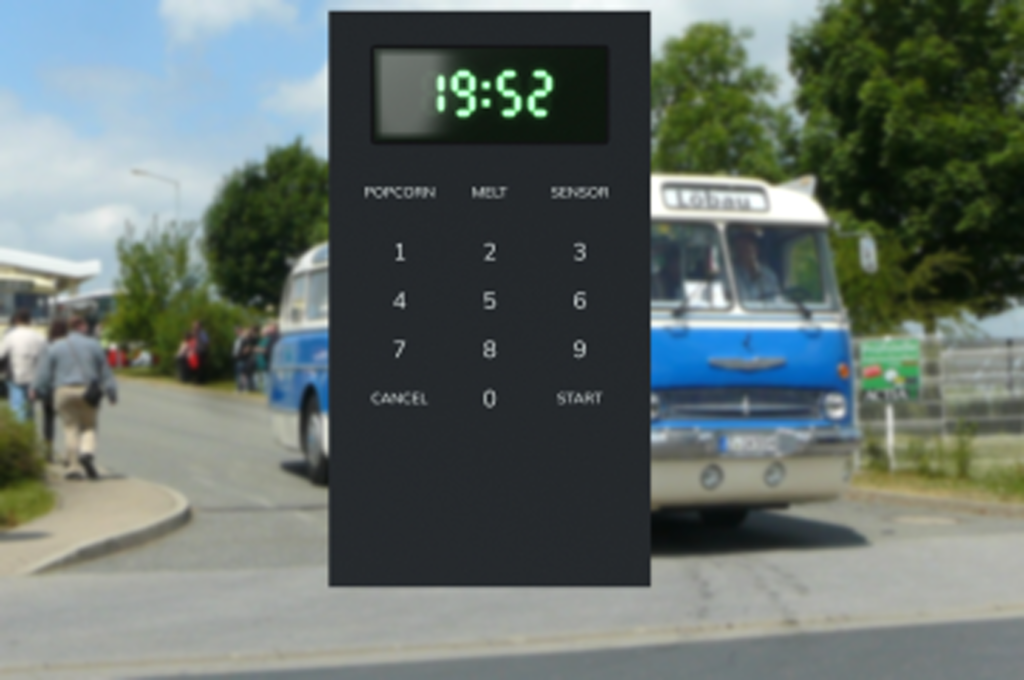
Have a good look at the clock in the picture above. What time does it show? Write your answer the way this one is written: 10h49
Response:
19h52
